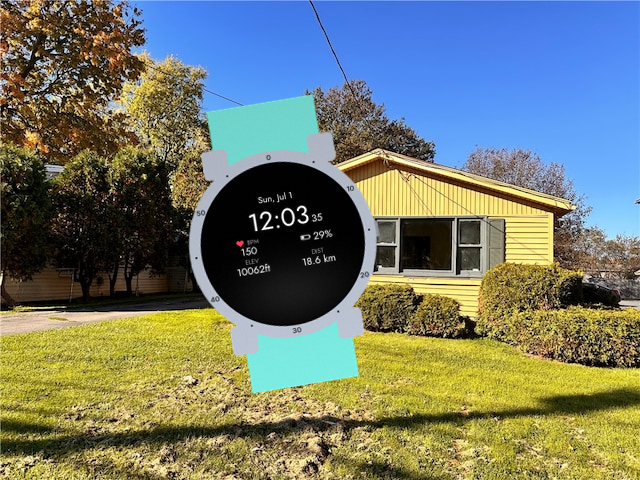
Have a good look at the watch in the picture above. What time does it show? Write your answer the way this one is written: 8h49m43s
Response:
12h03m35s
